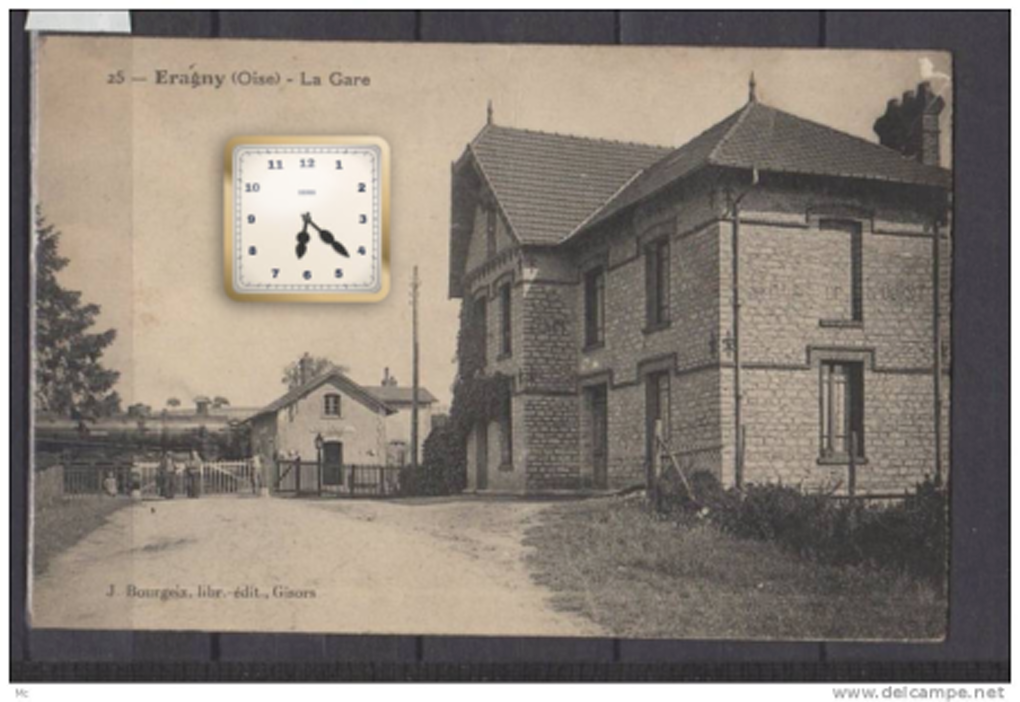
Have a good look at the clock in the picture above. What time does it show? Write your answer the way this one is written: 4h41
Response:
6h22
